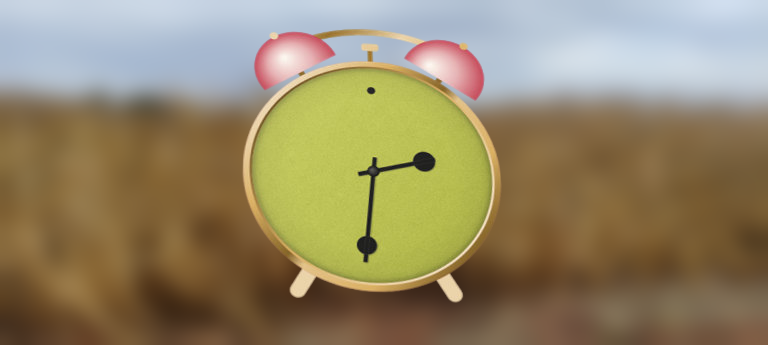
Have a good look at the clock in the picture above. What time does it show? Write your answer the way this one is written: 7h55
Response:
2h31
